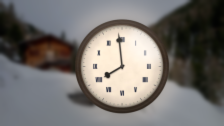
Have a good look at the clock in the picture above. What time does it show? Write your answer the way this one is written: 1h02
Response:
7h59
